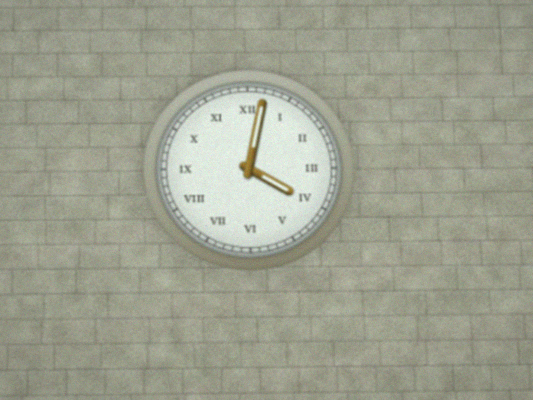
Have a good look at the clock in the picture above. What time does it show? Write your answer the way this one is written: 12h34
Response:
4h02
